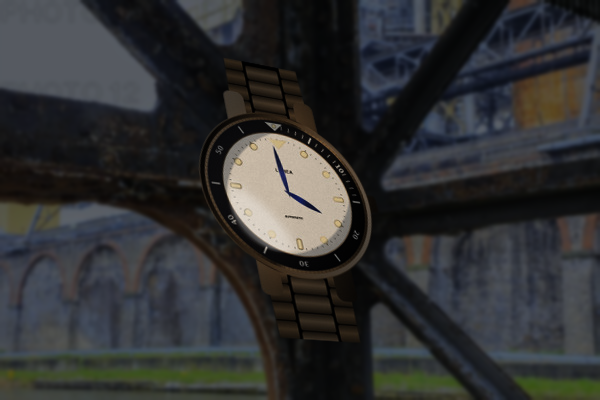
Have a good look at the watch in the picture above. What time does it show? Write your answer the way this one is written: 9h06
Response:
3h59
